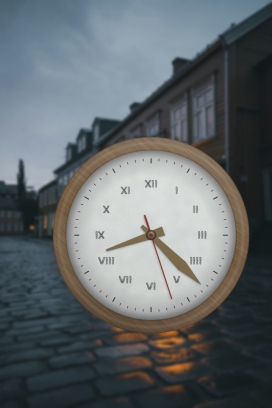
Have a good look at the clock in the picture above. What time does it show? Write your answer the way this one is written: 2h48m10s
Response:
8h22m27s
